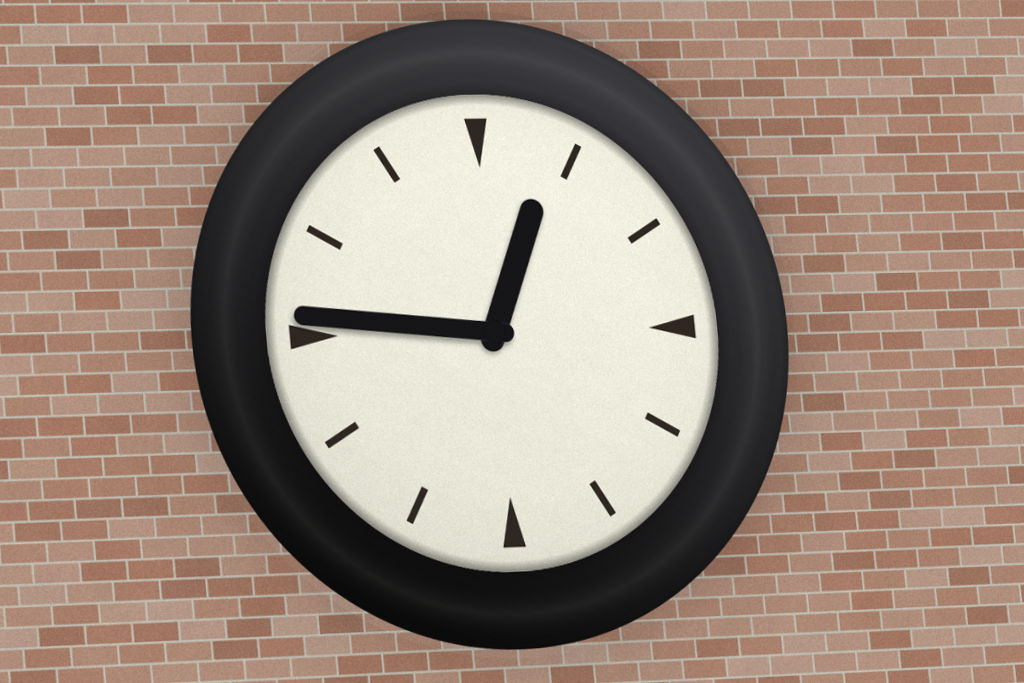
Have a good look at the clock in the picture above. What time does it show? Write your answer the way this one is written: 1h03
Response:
12h46
